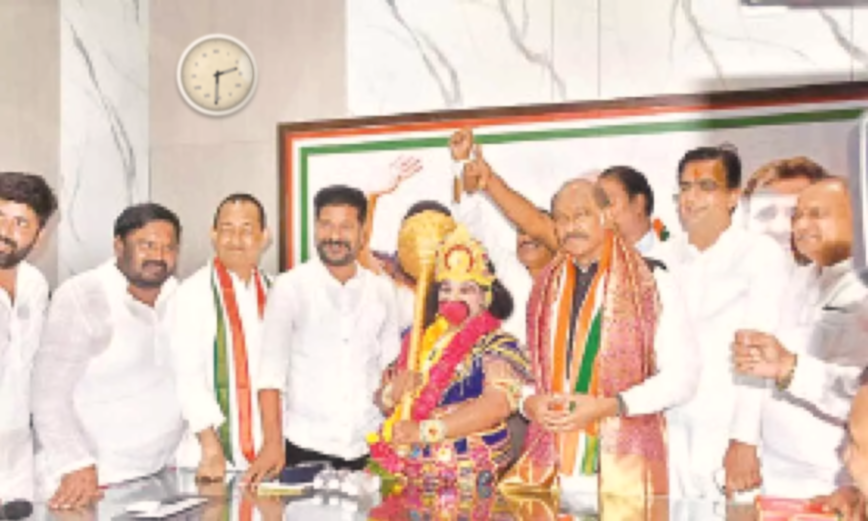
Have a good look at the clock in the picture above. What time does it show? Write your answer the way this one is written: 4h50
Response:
2h31
